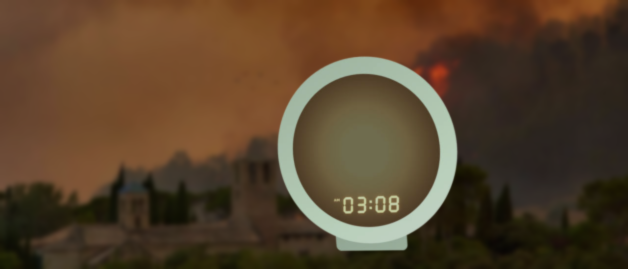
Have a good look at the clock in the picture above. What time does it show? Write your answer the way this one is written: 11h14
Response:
3h08
